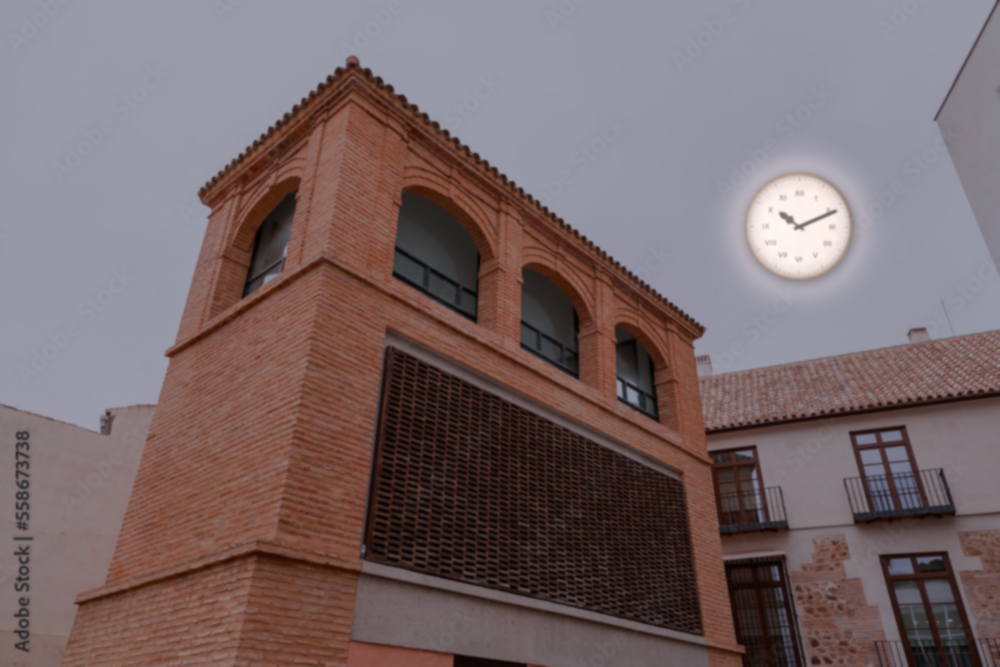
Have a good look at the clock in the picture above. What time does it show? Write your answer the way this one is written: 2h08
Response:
10h11
